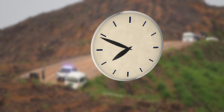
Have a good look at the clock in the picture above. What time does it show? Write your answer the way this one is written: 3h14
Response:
7h49
